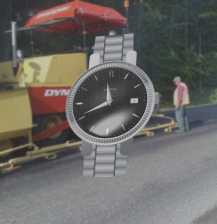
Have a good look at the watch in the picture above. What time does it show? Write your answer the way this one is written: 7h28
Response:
11h41
